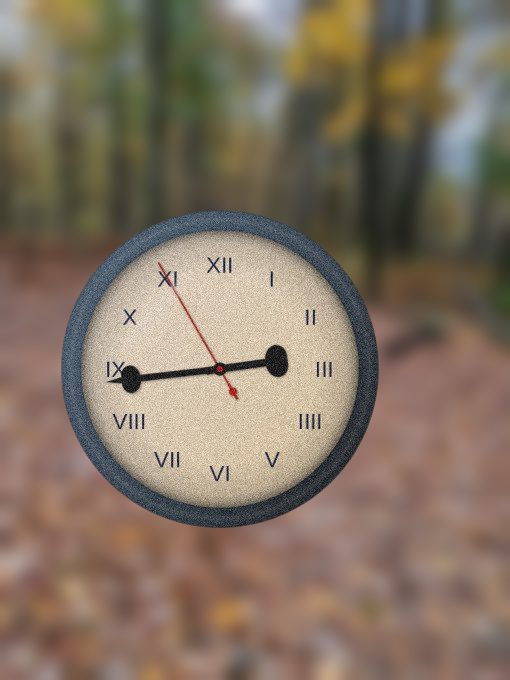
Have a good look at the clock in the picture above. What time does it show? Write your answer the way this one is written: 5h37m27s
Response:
2h43m55s
